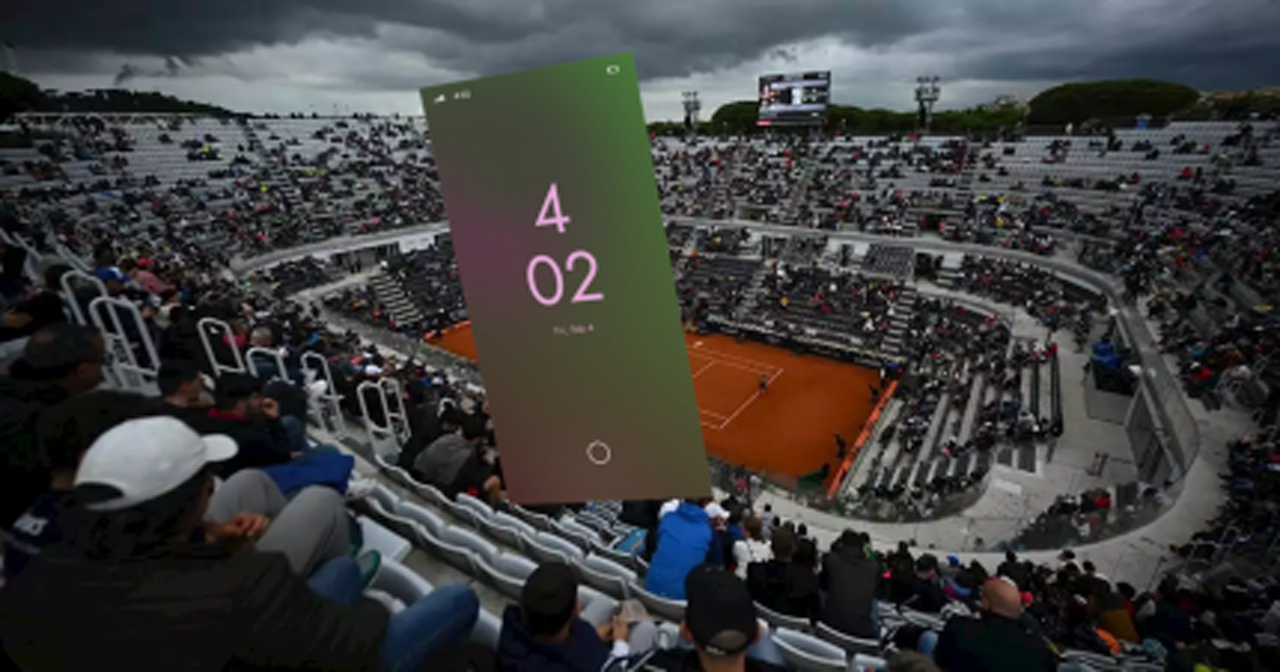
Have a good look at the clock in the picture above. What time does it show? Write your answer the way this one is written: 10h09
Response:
4h02
